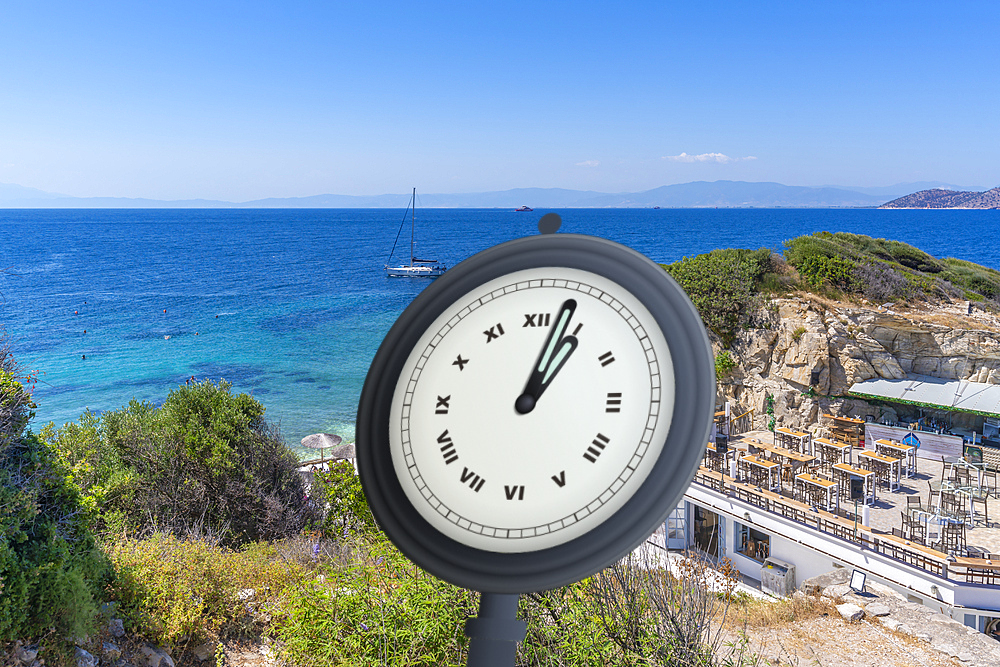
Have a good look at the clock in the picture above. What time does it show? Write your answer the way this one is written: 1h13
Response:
1h03
